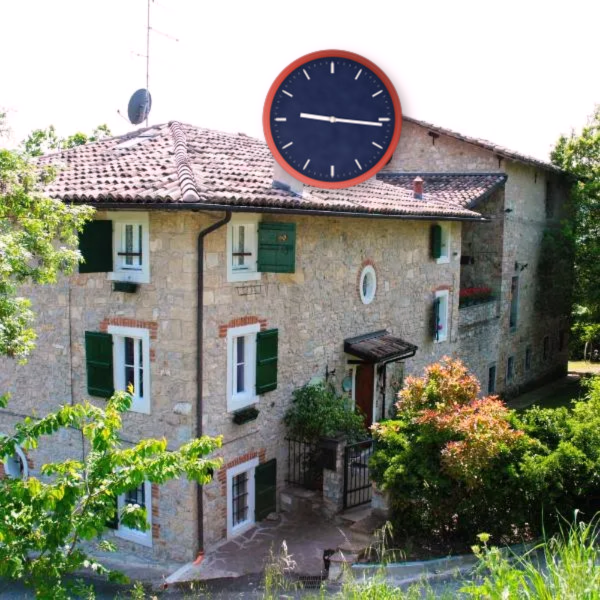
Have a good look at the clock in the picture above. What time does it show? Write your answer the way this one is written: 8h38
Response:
9h16
